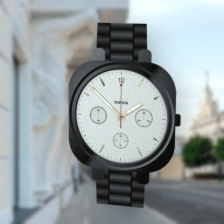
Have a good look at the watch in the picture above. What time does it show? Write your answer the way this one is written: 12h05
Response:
1h52
